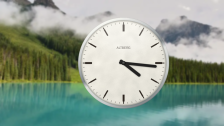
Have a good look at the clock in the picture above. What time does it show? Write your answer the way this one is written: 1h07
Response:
4h16
